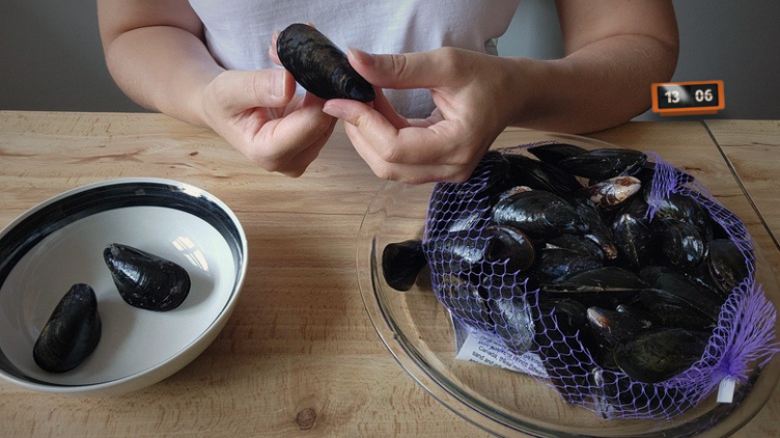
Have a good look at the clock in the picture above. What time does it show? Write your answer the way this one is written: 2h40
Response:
13h06
